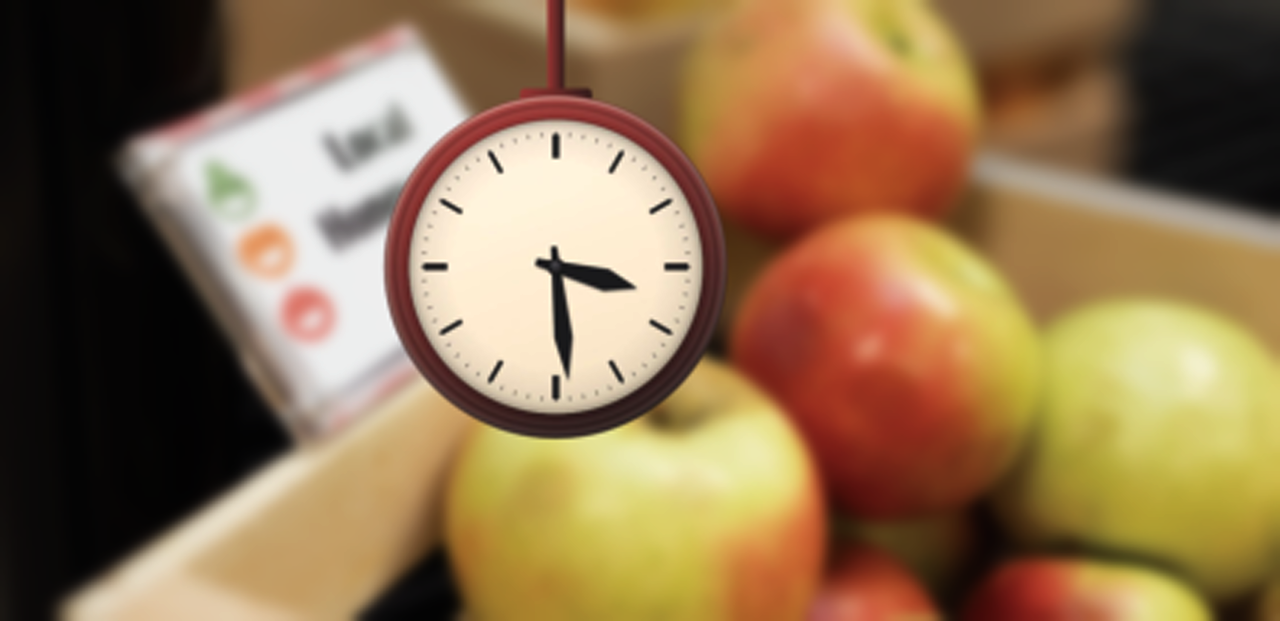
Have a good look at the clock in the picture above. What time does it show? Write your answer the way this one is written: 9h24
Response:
3h29
